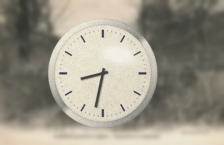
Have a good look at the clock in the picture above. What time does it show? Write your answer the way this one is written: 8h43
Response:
8h32
